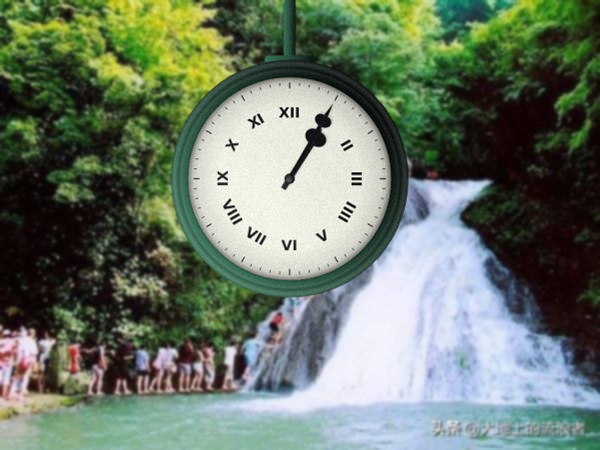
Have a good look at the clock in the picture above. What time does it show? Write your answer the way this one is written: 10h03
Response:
1h05
